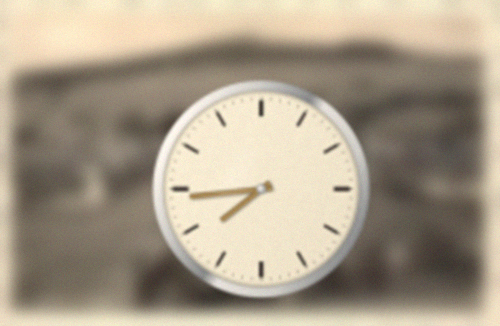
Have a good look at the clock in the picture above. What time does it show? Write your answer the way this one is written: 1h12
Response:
7h44
